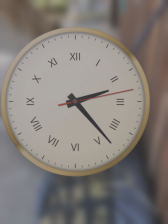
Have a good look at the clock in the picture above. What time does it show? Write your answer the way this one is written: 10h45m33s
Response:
2h23m13s
